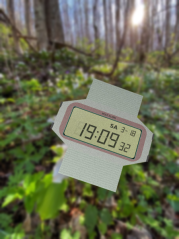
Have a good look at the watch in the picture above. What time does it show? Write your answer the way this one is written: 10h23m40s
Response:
19h09m32s
